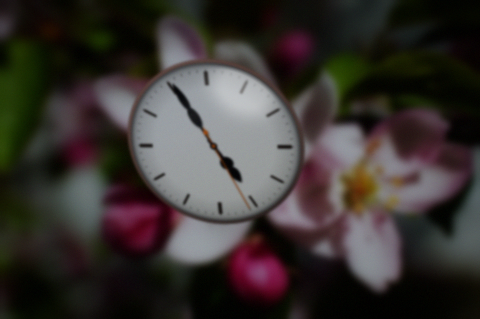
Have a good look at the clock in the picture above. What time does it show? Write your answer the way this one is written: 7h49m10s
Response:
4h55m26s
